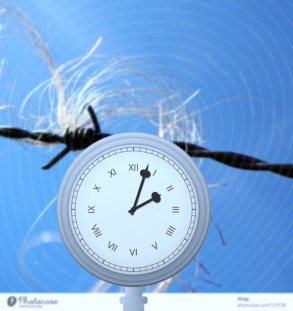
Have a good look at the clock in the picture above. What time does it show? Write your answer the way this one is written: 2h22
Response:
2h03
